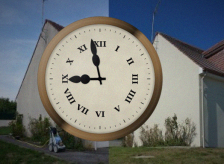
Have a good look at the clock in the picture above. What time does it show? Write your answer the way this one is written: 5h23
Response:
8h58
